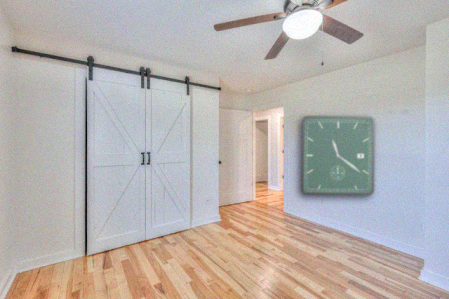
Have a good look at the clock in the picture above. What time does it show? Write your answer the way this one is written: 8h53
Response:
11h21
